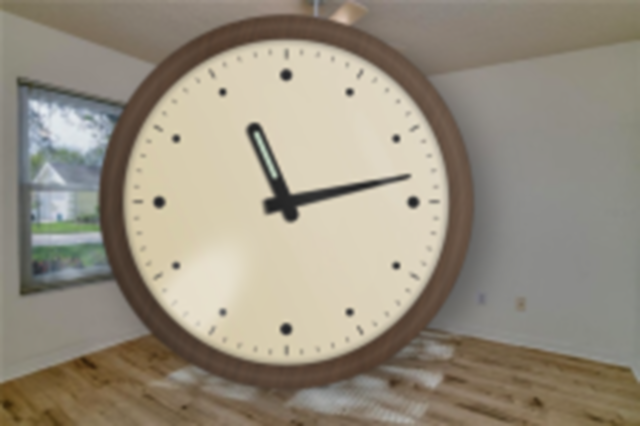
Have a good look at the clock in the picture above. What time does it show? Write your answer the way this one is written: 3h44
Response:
11h13
